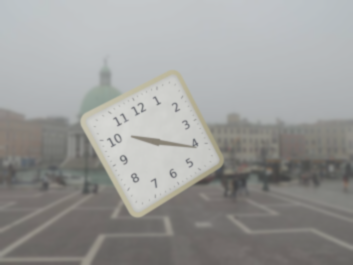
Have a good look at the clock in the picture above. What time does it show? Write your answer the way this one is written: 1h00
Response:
10h21
